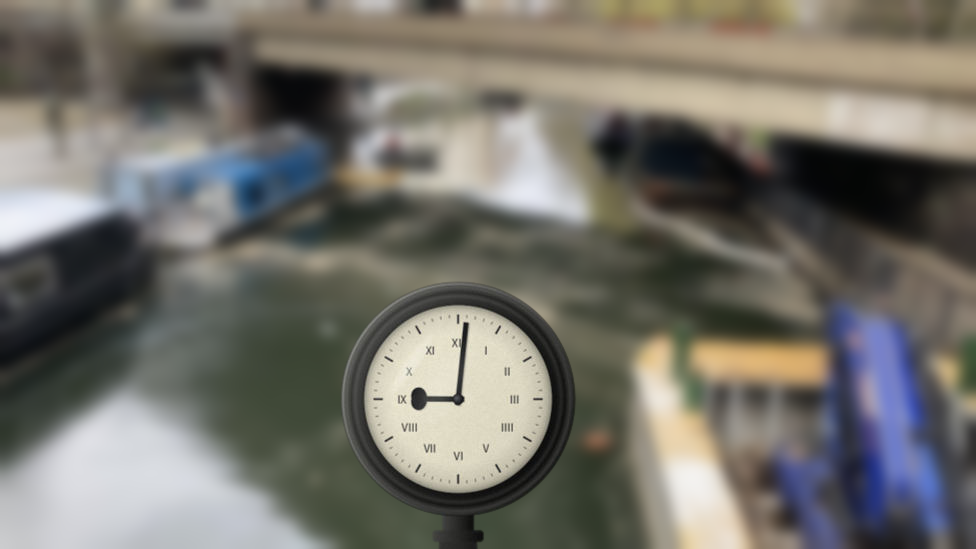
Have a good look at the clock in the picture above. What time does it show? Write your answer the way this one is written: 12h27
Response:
9h01
